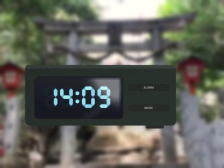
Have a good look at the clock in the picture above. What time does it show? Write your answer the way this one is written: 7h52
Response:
14h09
